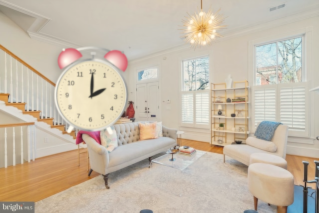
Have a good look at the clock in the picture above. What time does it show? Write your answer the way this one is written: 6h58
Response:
2h00
